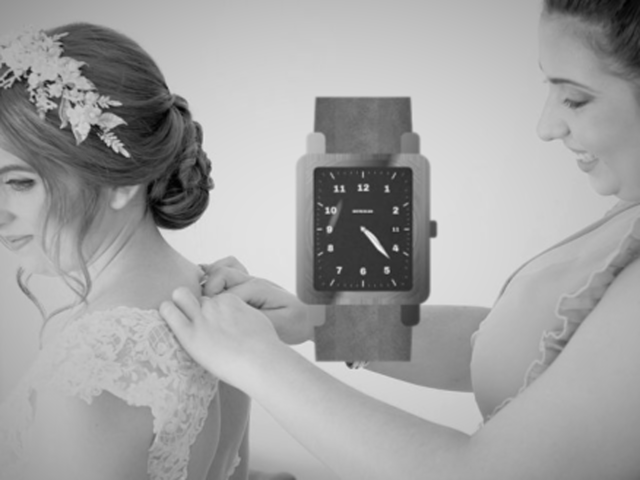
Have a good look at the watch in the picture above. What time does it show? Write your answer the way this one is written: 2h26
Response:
4h23
